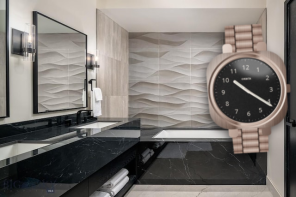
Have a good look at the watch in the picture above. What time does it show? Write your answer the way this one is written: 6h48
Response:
10h21
